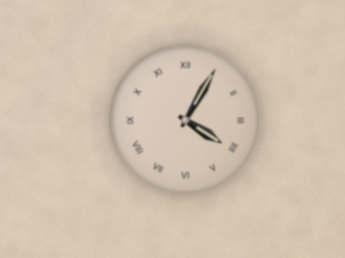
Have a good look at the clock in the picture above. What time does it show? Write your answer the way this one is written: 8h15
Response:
4h05
